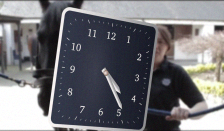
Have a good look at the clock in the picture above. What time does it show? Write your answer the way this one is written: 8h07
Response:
4h24
